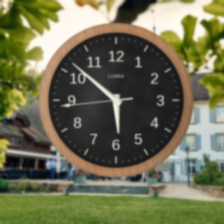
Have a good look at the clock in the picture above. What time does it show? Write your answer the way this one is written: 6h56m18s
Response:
5h51m44s
